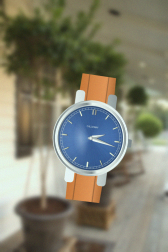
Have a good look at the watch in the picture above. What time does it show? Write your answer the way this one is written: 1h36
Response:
2h17
